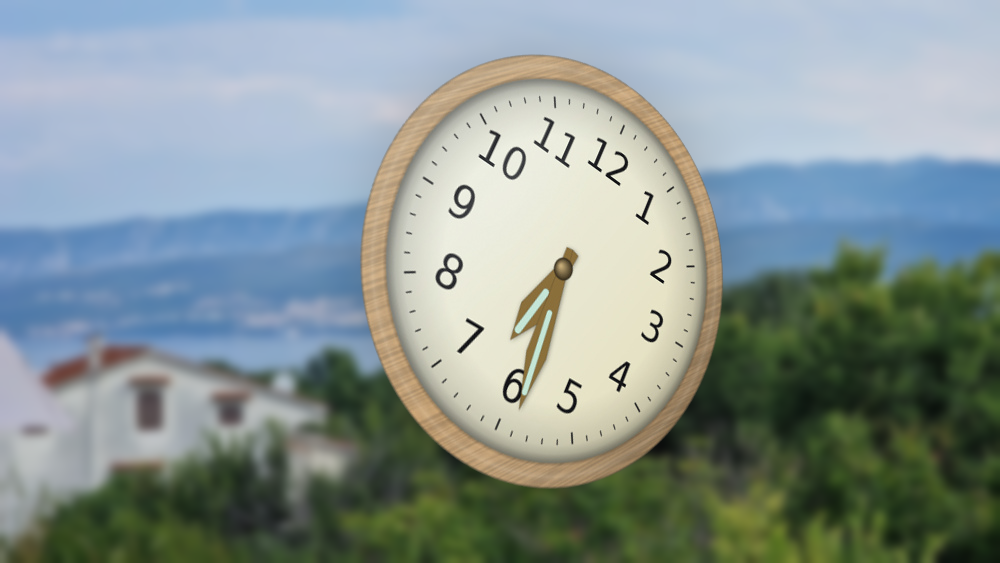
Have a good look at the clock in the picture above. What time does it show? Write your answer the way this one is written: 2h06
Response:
6h29
